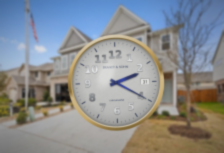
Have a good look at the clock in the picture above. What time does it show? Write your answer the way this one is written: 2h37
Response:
2h20
